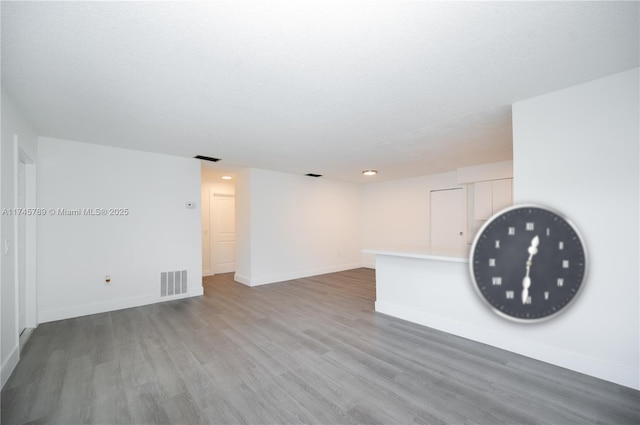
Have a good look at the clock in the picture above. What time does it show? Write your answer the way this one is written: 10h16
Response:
12h31
